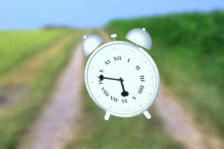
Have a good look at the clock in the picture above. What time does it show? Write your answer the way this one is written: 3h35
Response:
5h47
